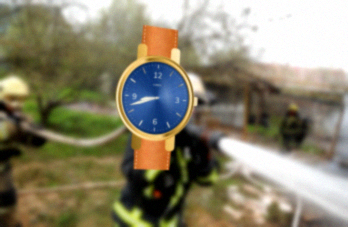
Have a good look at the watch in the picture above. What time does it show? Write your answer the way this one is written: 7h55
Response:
8h42
